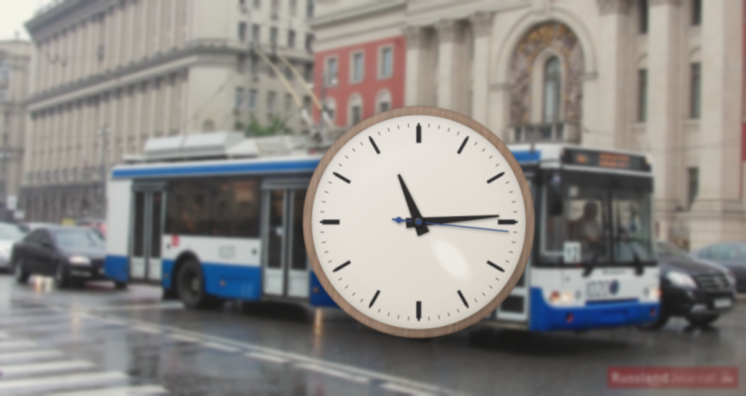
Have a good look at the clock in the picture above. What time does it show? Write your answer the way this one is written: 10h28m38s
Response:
11h14m16s
